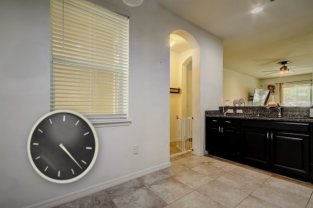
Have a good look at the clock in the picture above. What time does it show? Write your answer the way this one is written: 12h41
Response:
4h22
